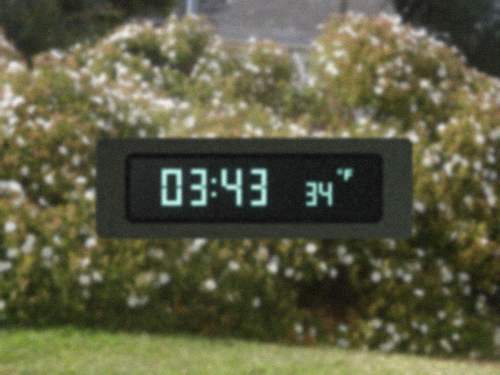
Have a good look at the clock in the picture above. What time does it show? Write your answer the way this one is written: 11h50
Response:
3h43
